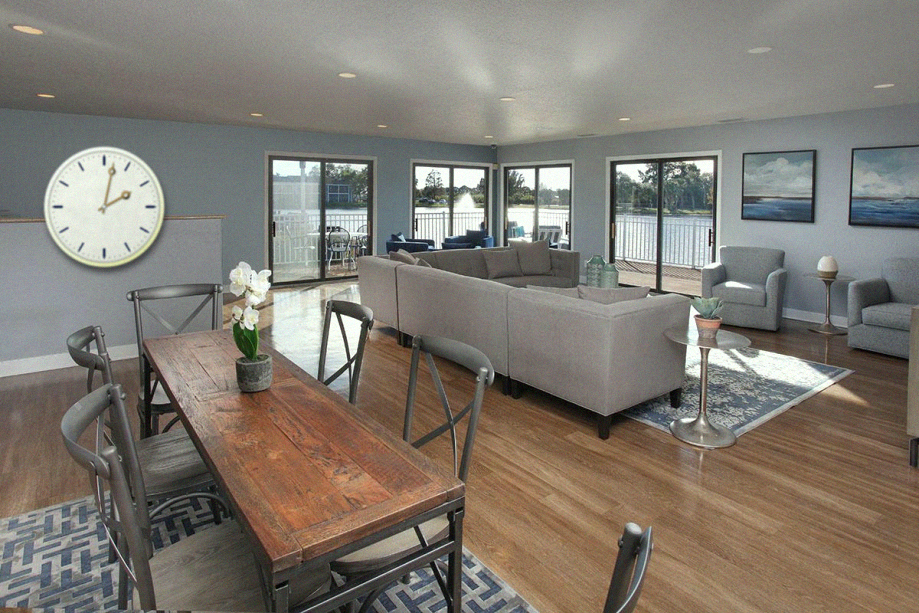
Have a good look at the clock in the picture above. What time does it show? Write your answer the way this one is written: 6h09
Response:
2h02
